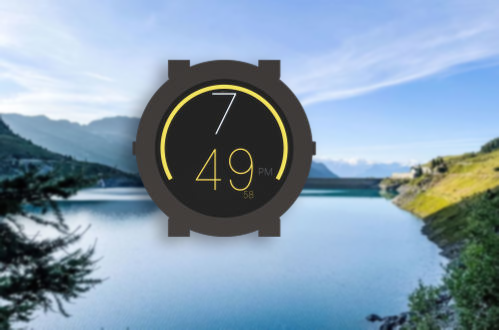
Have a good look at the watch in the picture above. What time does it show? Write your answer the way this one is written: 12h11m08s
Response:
7h49m58s
